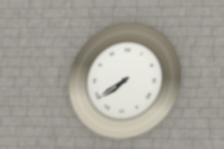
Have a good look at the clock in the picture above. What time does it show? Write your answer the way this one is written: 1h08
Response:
7h39
